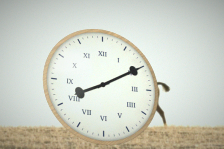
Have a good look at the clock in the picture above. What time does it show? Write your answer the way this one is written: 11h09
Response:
8h10
